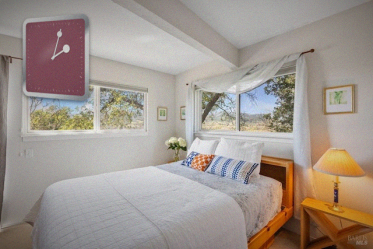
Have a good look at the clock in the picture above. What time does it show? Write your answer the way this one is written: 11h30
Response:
2h03
